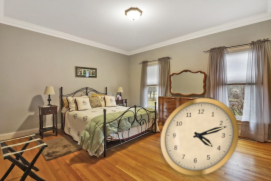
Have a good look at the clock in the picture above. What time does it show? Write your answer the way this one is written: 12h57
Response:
4h12
